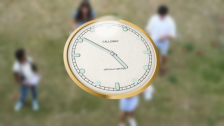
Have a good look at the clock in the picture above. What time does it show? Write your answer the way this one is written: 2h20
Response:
4h51
